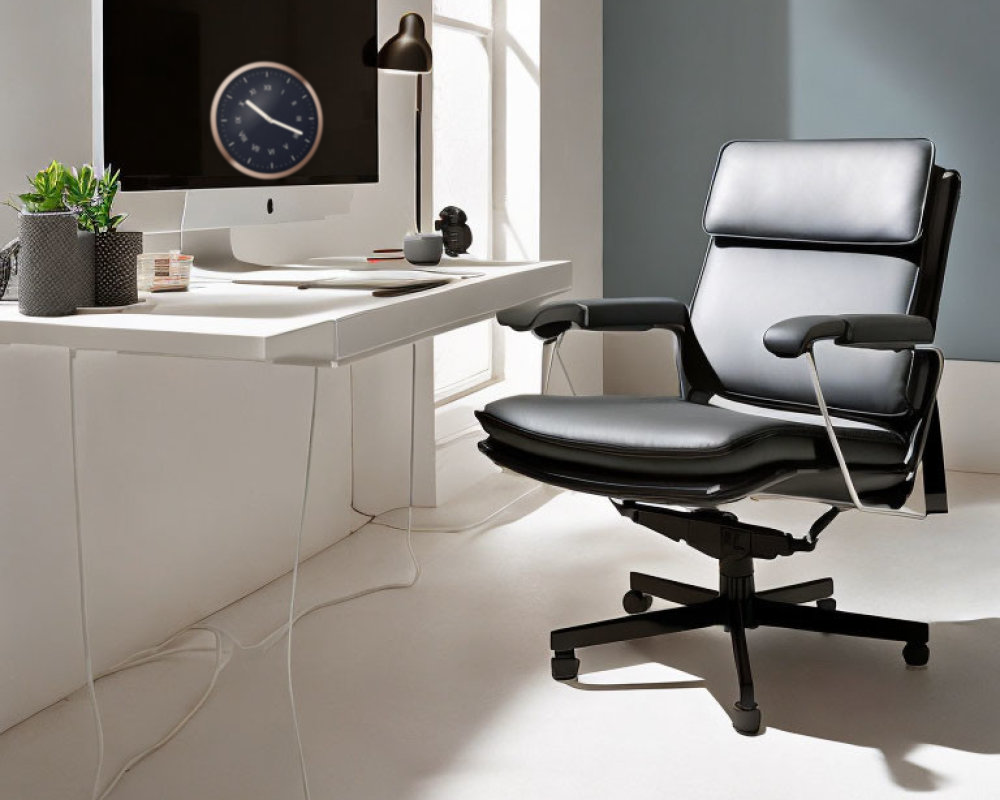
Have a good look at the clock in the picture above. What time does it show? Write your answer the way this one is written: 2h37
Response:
10h19
